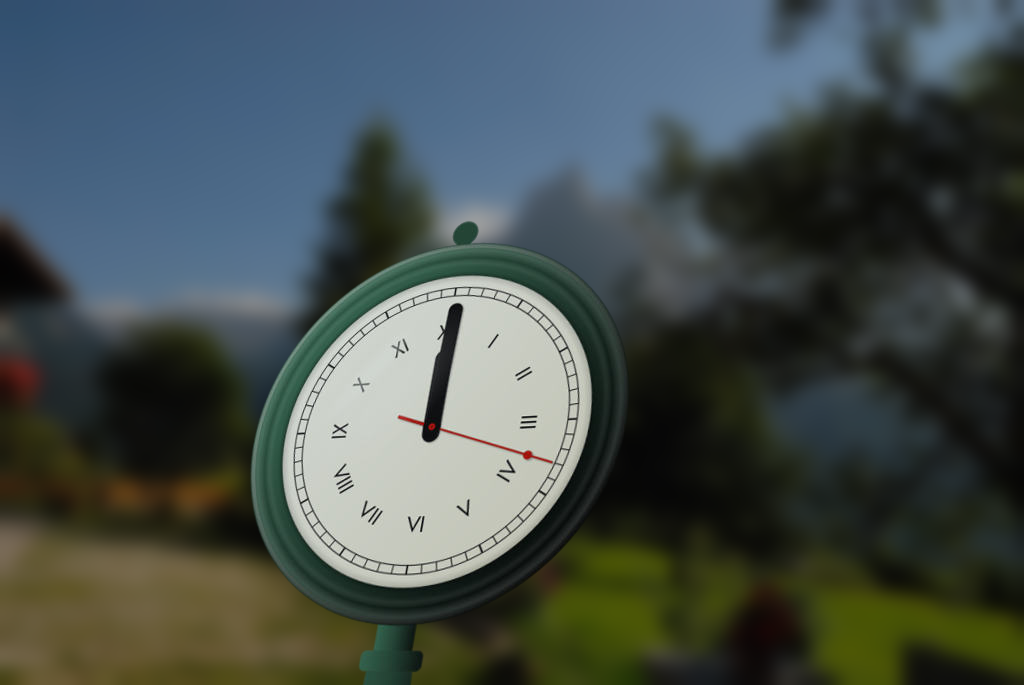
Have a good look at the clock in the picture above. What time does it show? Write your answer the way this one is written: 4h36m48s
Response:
12h00m18s
